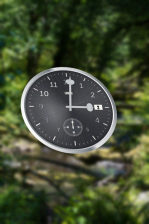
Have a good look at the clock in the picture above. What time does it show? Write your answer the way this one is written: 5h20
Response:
3h01
